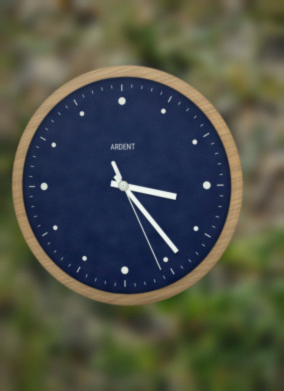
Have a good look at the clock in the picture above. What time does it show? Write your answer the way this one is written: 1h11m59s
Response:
3h23m26s
